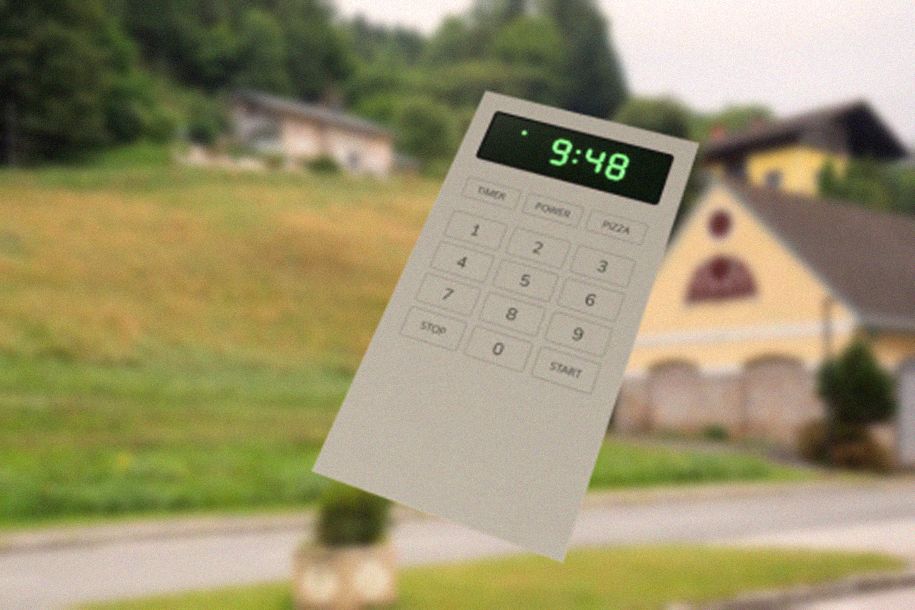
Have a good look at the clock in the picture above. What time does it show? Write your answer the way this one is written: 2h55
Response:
9h48
